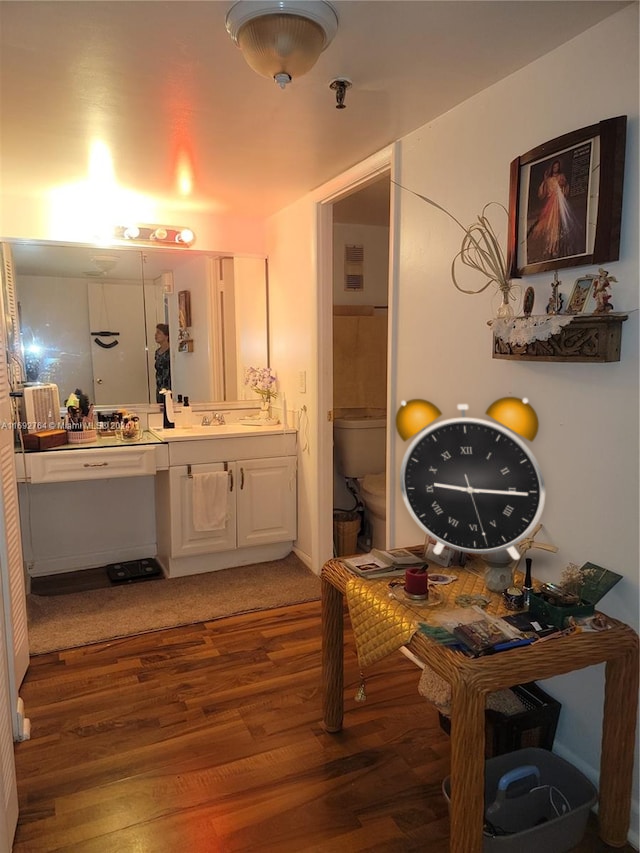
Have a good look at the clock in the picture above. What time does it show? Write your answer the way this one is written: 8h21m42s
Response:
9h15m28s
